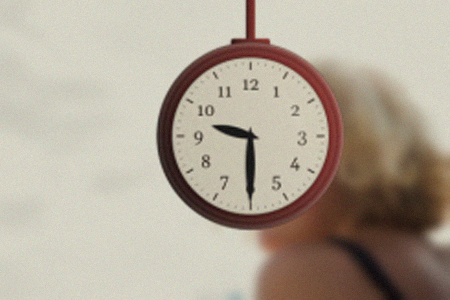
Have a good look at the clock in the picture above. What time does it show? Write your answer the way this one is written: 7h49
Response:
9h30
